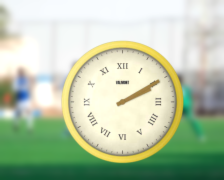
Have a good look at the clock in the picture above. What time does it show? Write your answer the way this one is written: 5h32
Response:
2h10
